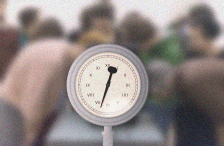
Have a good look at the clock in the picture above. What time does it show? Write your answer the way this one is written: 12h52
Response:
12h33
